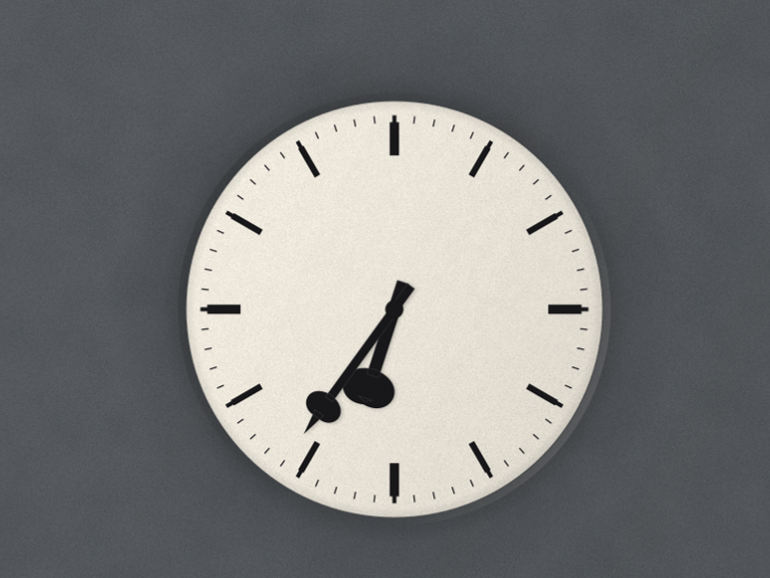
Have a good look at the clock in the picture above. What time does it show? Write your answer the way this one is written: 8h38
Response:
6h36
